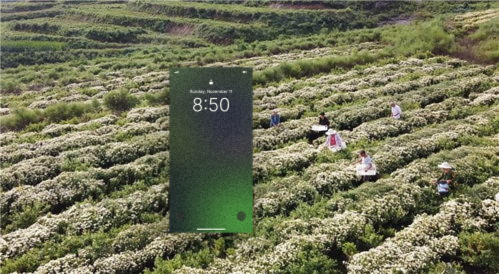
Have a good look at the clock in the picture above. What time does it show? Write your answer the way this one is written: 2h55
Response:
8h50
